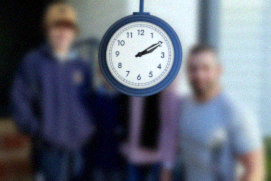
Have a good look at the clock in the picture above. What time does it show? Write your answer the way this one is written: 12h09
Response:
2h10
